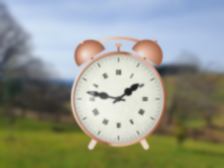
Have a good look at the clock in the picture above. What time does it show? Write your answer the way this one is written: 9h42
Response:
1h47
